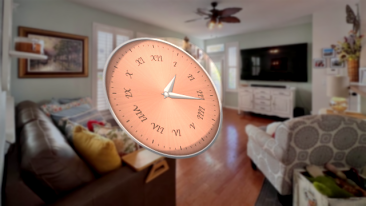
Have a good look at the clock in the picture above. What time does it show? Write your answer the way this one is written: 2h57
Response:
1h16
